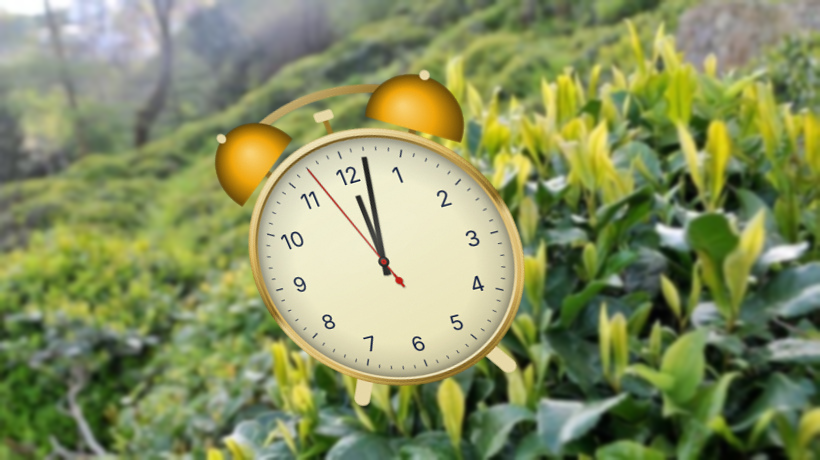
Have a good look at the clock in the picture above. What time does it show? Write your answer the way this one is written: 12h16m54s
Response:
12h01m57s
